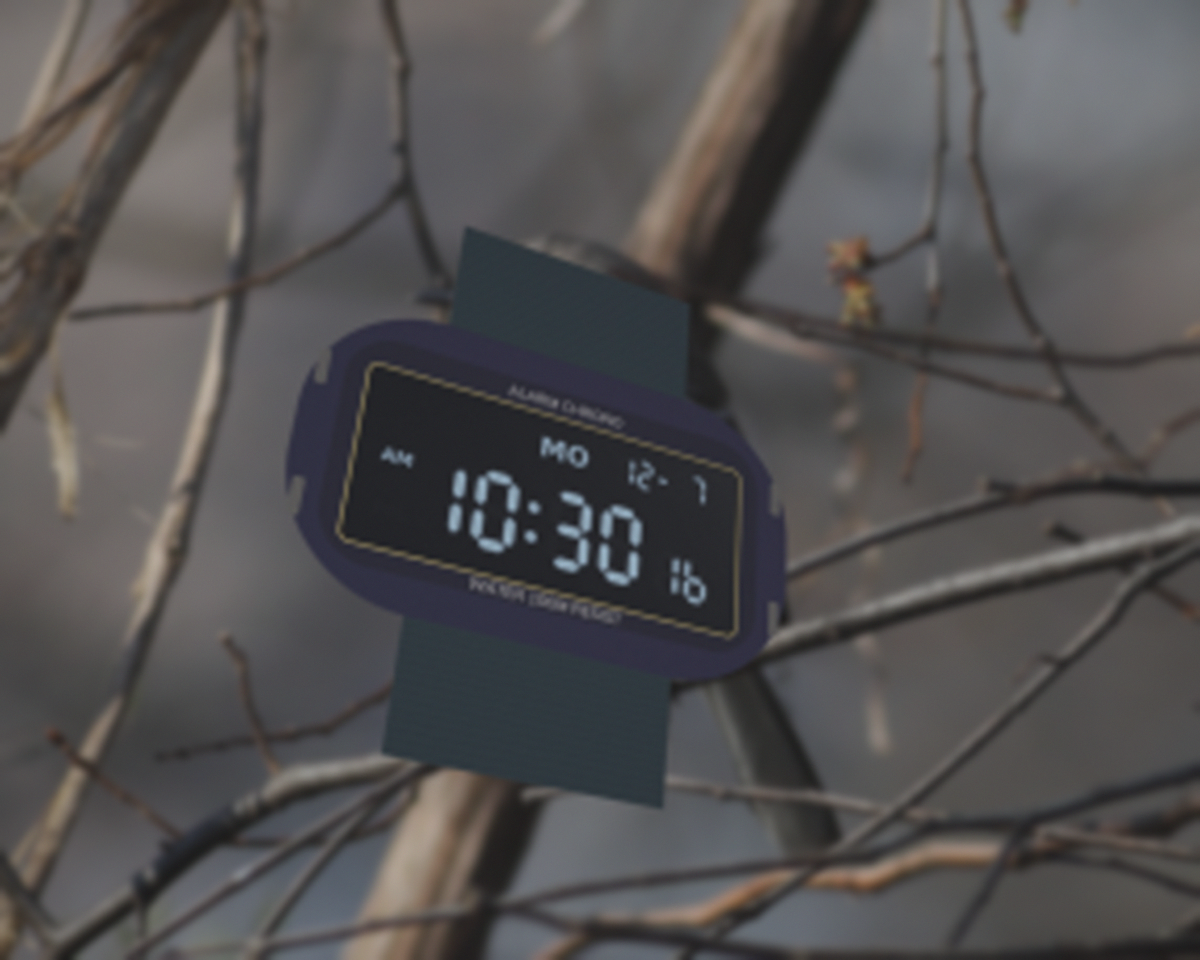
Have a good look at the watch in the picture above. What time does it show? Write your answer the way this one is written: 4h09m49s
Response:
10h30m16s
